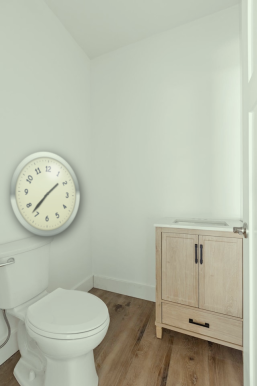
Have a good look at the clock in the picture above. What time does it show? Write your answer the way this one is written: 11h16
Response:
1h37
